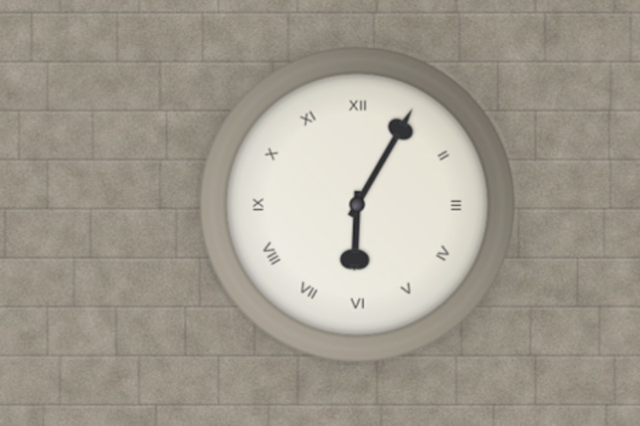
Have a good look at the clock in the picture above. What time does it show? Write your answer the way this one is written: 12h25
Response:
6h05
